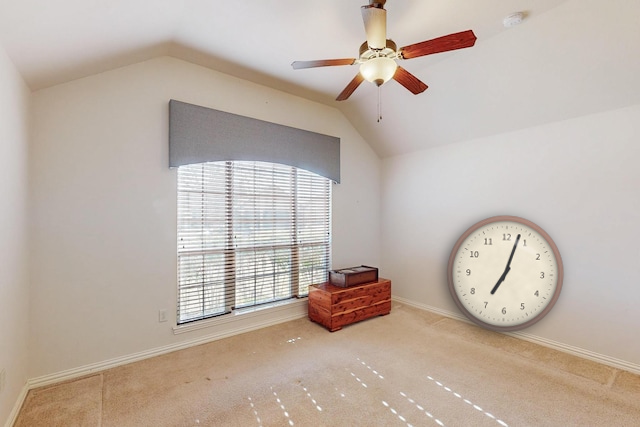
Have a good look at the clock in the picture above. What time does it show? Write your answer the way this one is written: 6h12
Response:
7h03
